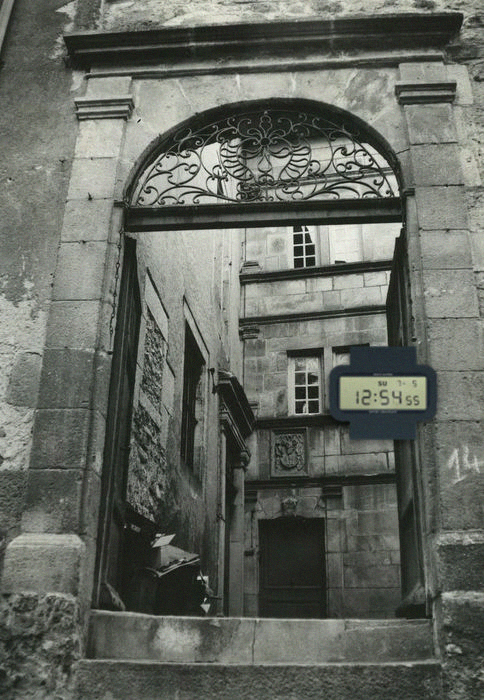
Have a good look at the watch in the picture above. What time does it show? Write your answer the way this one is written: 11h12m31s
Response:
12h54m55s
